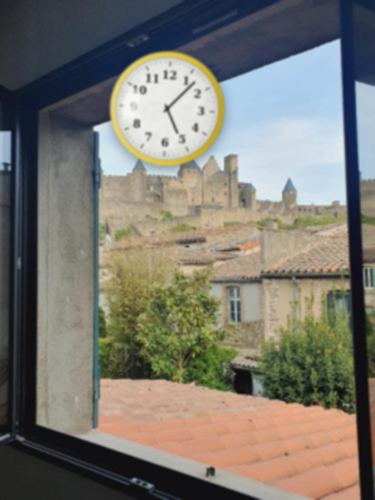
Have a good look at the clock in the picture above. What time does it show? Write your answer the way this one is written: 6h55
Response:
5h07
